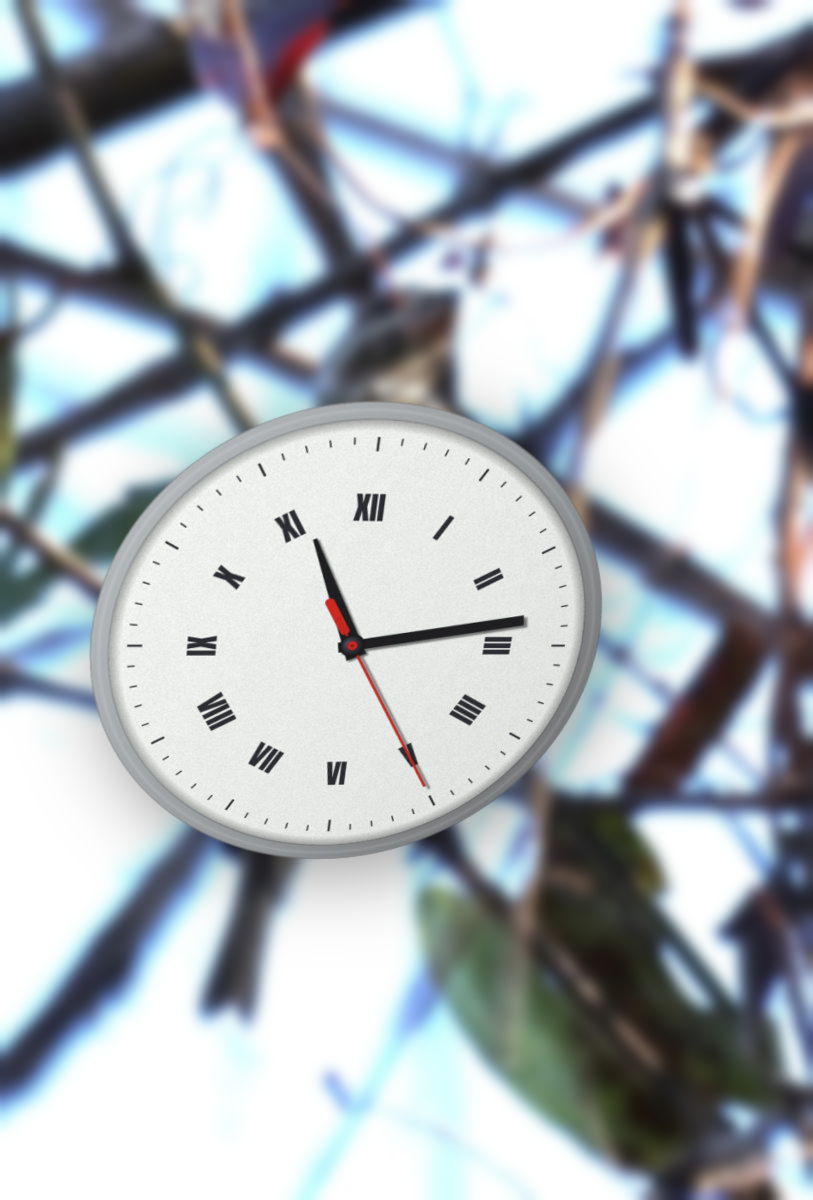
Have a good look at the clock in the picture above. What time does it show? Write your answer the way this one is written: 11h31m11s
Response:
11h13m25s
